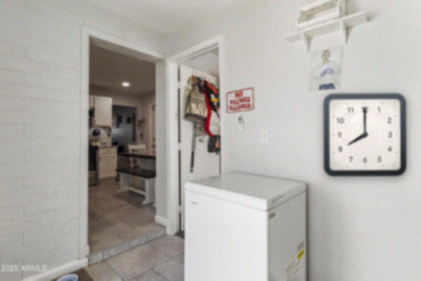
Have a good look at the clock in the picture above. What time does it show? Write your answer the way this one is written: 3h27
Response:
8h00
